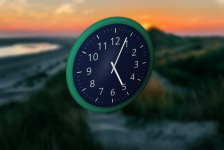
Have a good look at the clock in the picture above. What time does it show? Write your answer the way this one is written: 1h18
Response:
5h04
